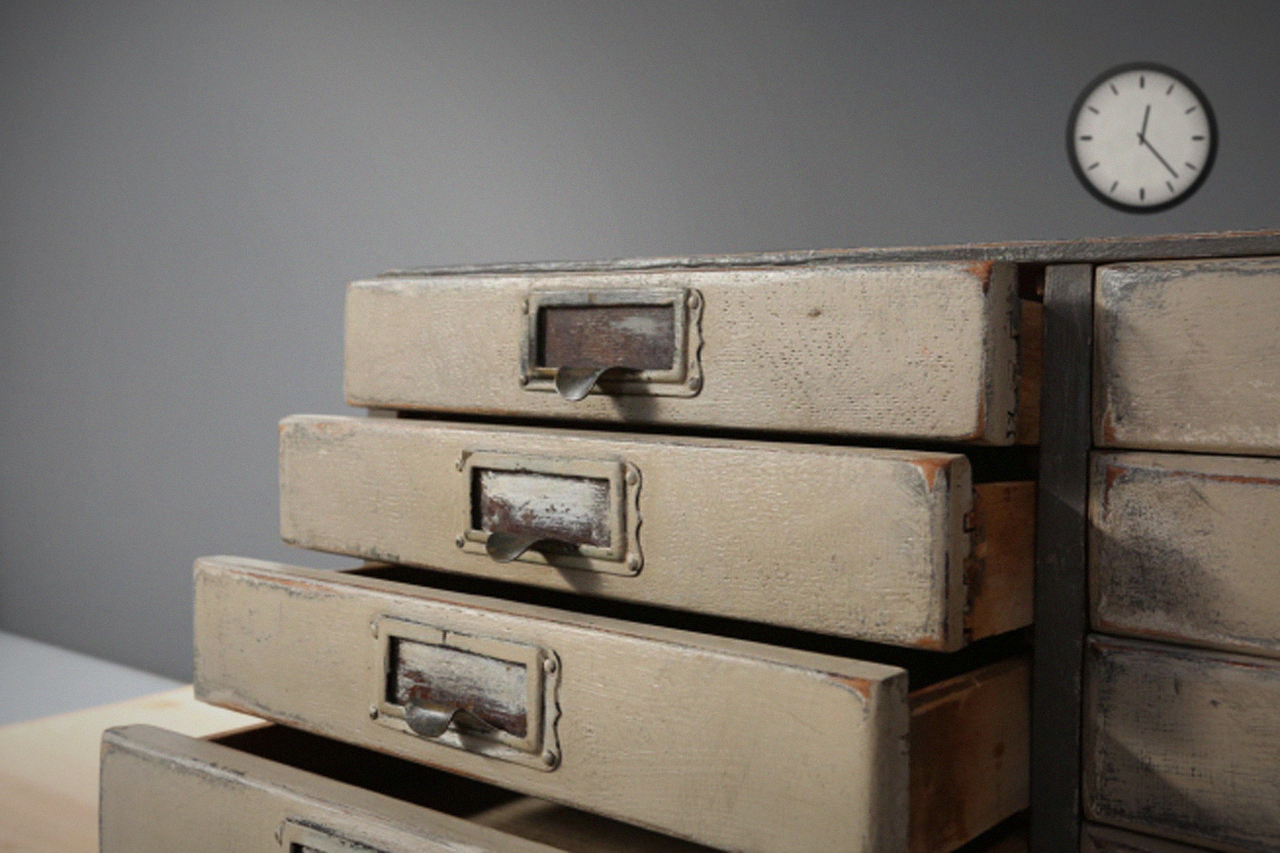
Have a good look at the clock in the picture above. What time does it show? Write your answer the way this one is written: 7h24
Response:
12h23
